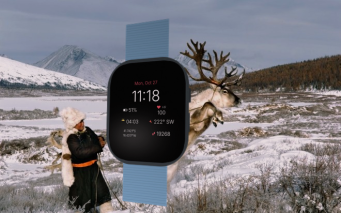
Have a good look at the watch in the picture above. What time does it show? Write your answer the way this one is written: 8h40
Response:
11h18
